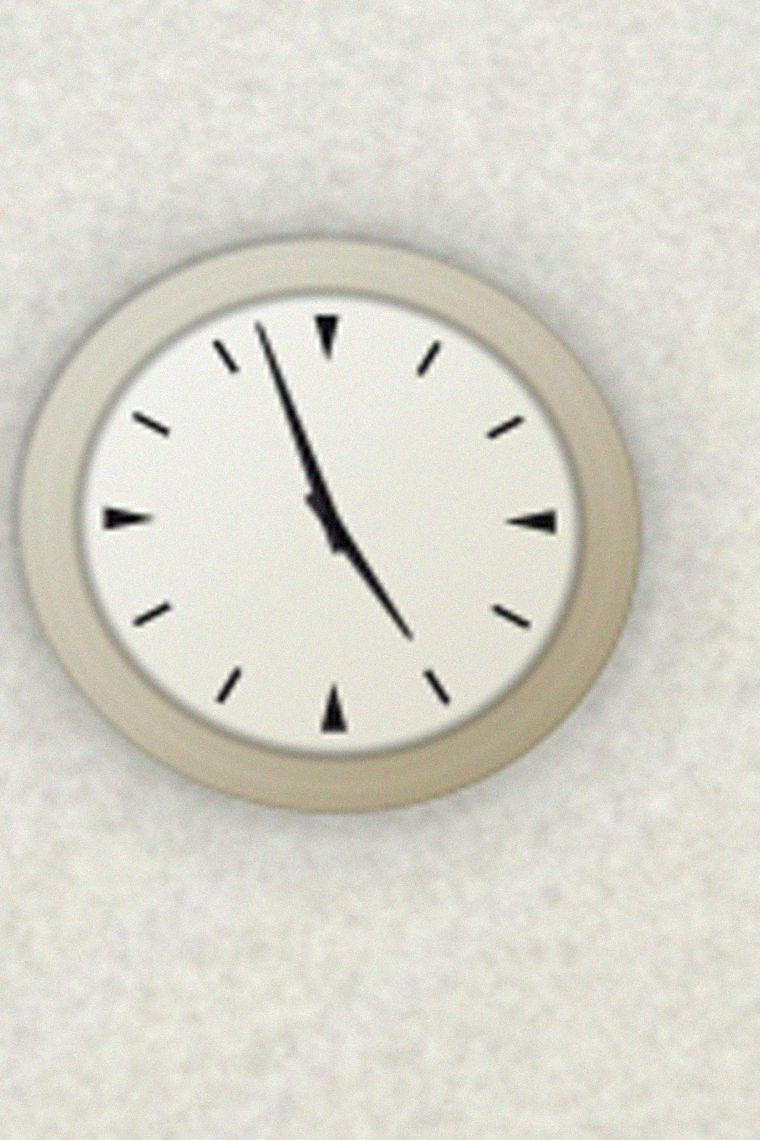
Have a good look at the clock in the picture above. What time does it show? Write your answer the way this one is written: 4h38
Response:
4h57
